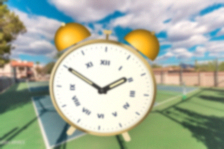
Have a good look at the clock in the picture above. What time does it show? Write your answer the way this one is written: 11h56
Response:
1h50
